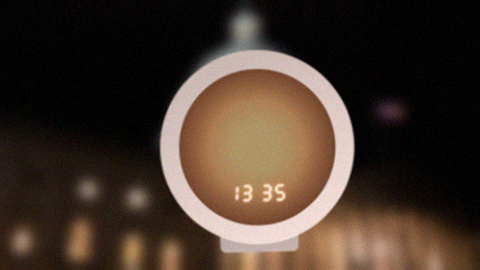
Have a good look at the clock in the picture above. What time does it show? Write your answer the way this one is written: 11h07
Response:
13h35
